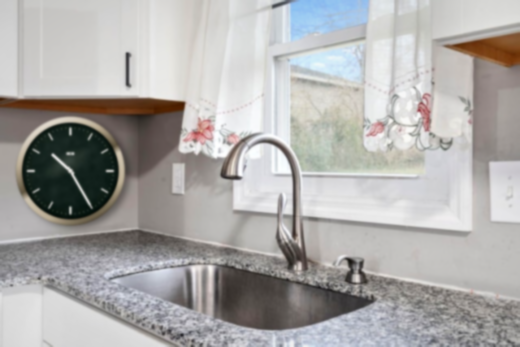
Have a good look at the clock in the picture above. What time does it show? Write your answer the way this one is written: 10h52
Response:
10h25
